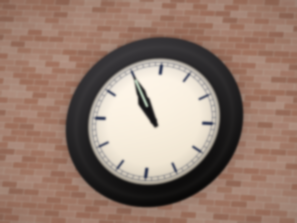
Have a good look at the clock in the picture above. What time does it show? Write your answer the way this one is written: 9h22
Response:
10h55
